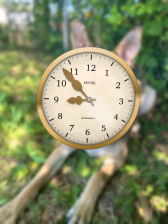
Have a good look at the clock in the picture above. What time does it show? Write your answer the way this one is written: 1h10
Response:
8h53
